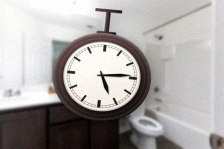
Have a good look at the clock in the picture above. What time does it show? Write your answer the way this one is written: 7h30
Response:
5h14
